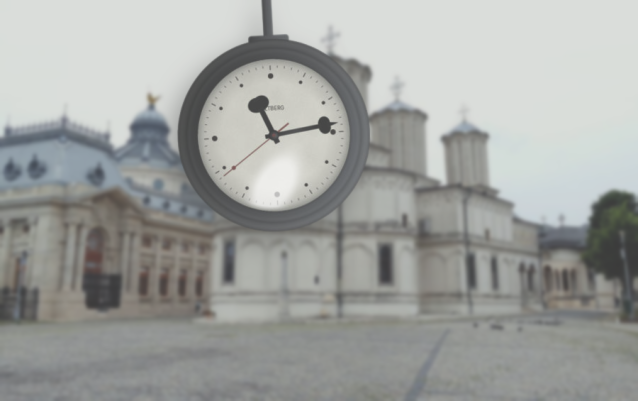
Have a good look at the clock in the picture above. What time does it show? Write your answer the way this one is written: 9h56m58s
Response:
11h13m39s
